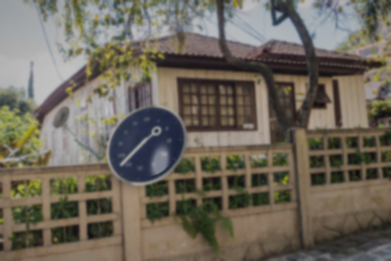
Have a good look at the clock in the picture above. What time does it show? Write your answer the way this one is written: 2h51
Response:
1h37
